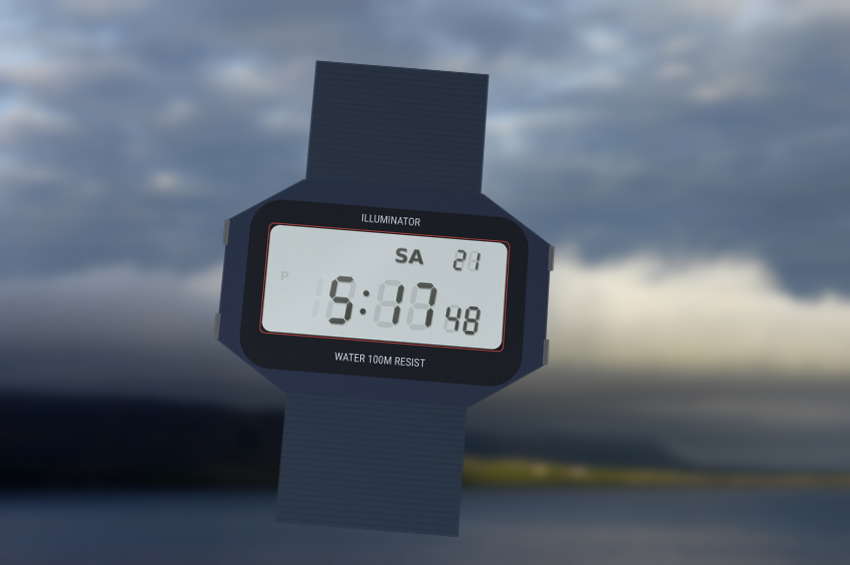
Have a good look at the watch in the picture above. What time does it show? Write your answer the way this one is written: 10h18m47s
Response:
5h17m48s
